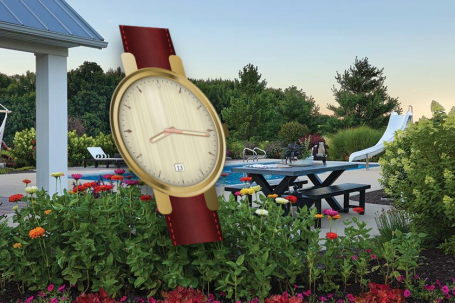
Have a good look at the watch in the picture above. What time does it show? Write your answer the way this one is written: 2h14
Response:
8h16
